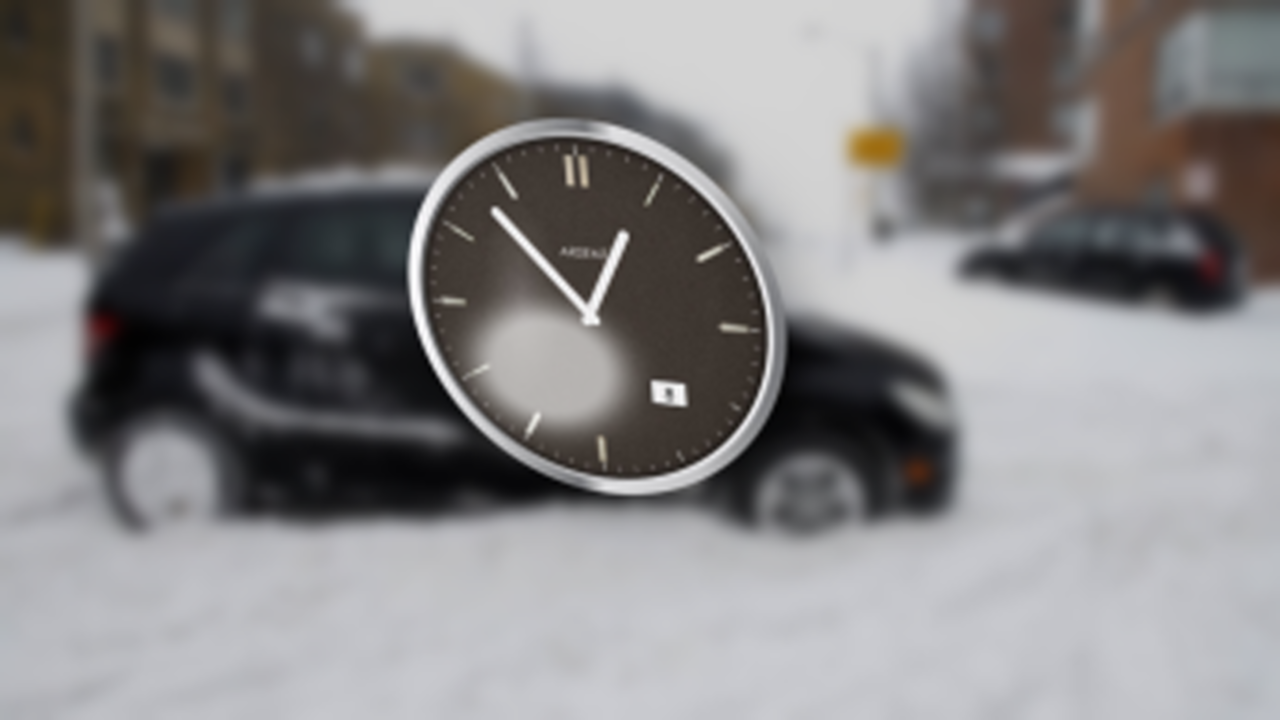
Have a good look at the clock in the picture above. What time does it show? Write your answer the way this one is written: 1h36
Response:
12h53
